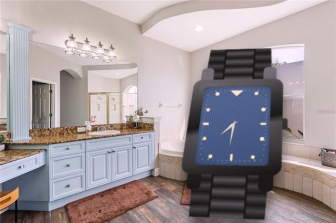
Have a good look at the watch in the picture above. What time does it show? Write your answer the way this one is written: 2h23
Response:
7h31
